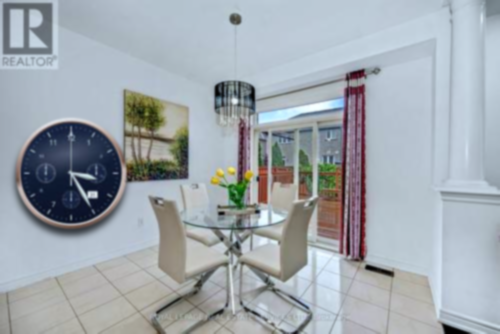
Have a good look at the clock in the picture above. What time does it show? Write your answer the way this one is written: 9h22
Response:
3h25
